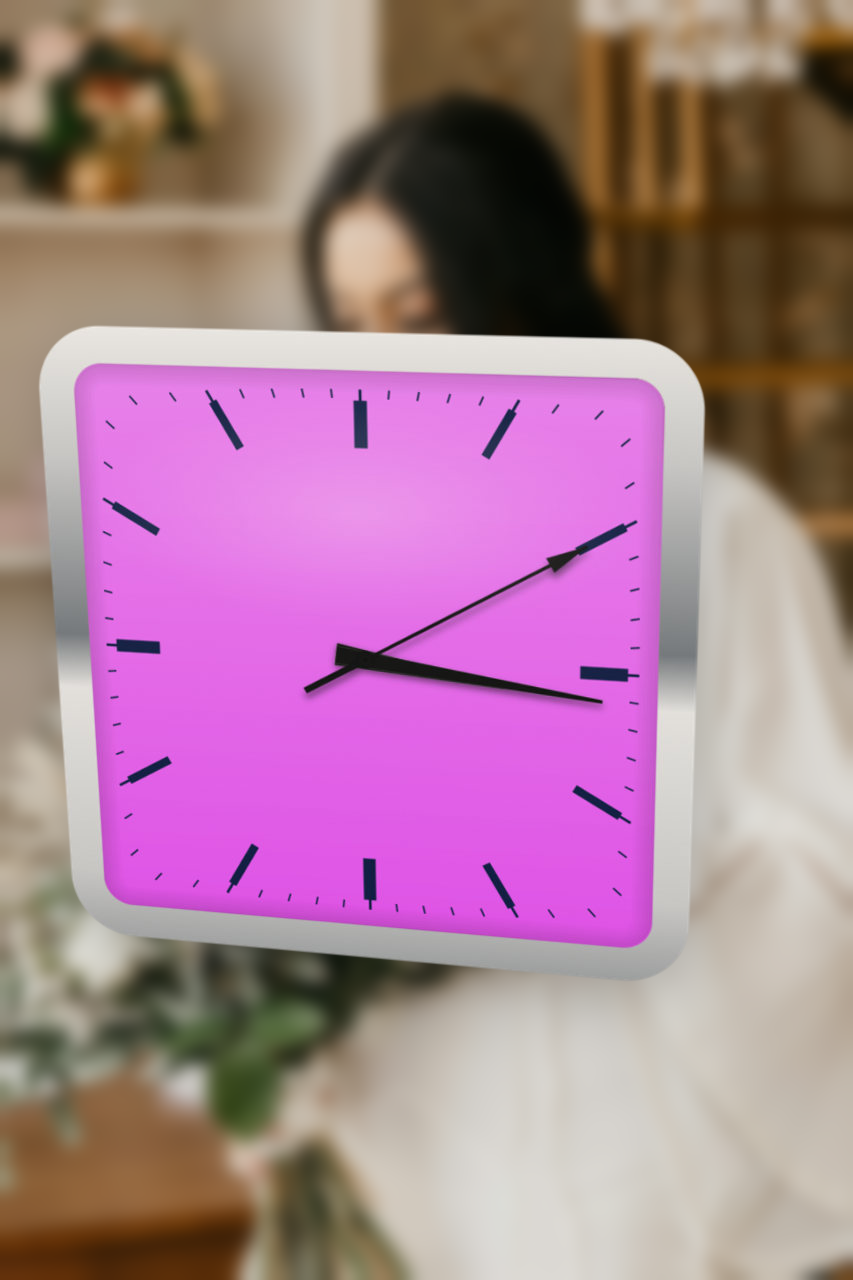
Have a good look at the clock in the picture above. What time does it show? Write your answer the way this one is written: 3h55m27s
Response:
3h16m10s
